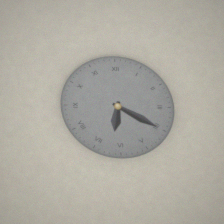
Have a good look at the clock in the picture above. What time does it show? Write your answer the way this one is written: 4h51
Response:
6h20
